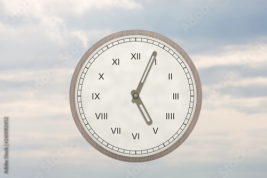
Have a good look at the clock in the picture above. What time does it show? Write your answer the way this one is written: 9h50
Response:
5h04
